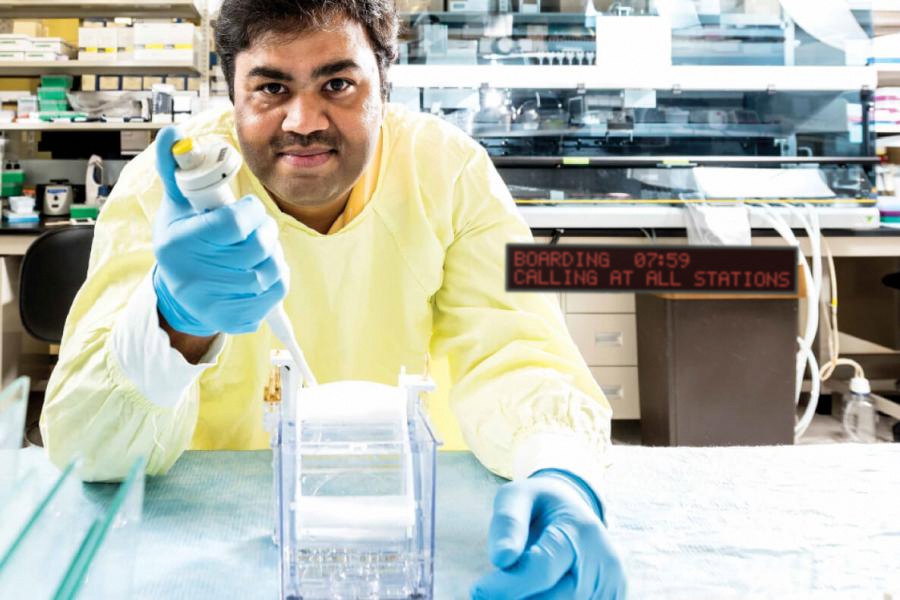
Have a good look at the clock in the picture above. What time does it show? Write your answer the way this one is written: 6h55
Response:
7h59
